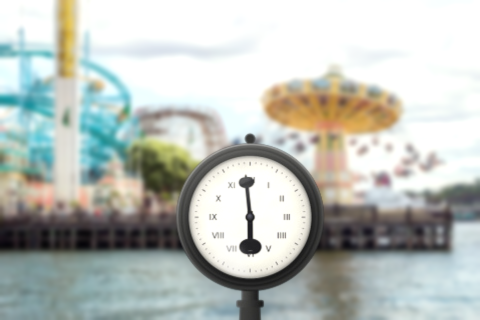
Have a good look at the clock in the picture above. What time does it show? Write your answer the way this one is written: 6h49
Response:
5h59
